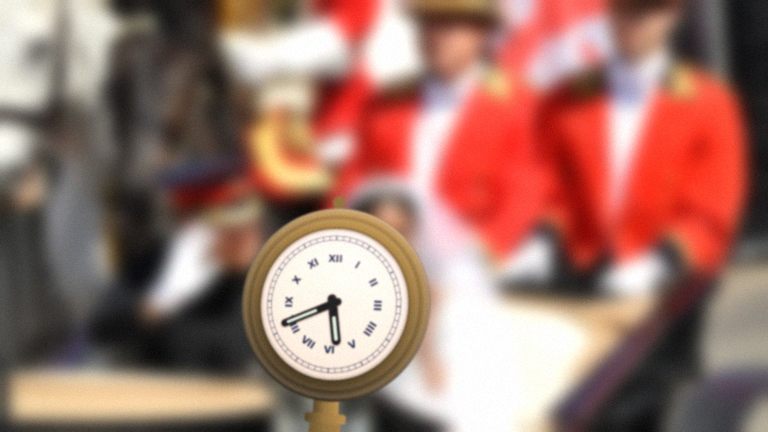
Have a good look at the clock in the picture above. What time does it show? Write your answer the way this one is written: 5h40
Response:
5h41
